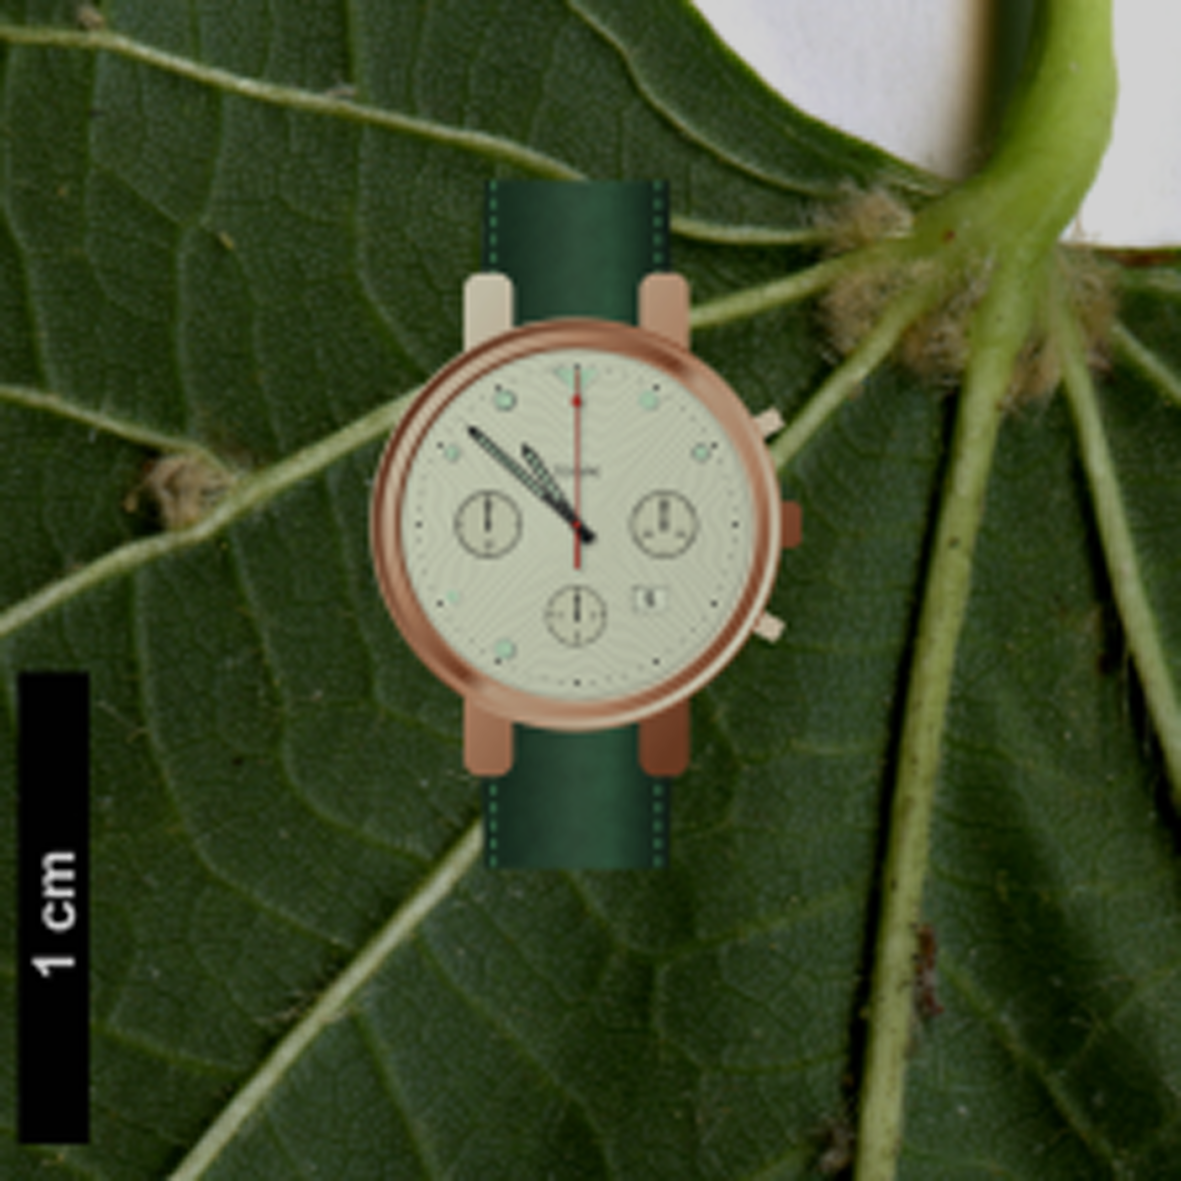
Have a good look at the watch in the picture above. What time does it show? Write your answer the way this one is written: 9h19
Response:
10h52
